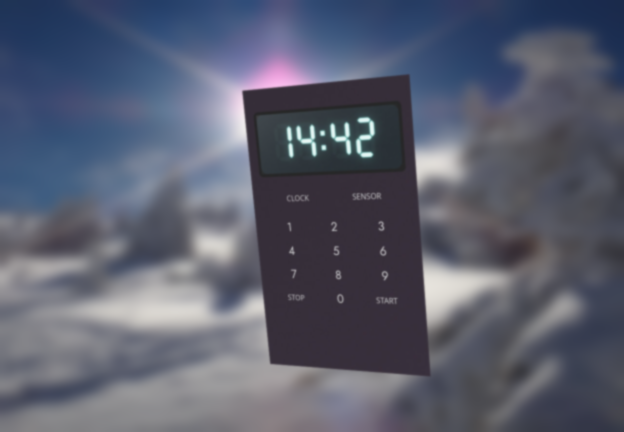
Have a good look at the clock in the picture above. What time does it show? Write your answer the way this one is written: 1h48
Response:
14h42
